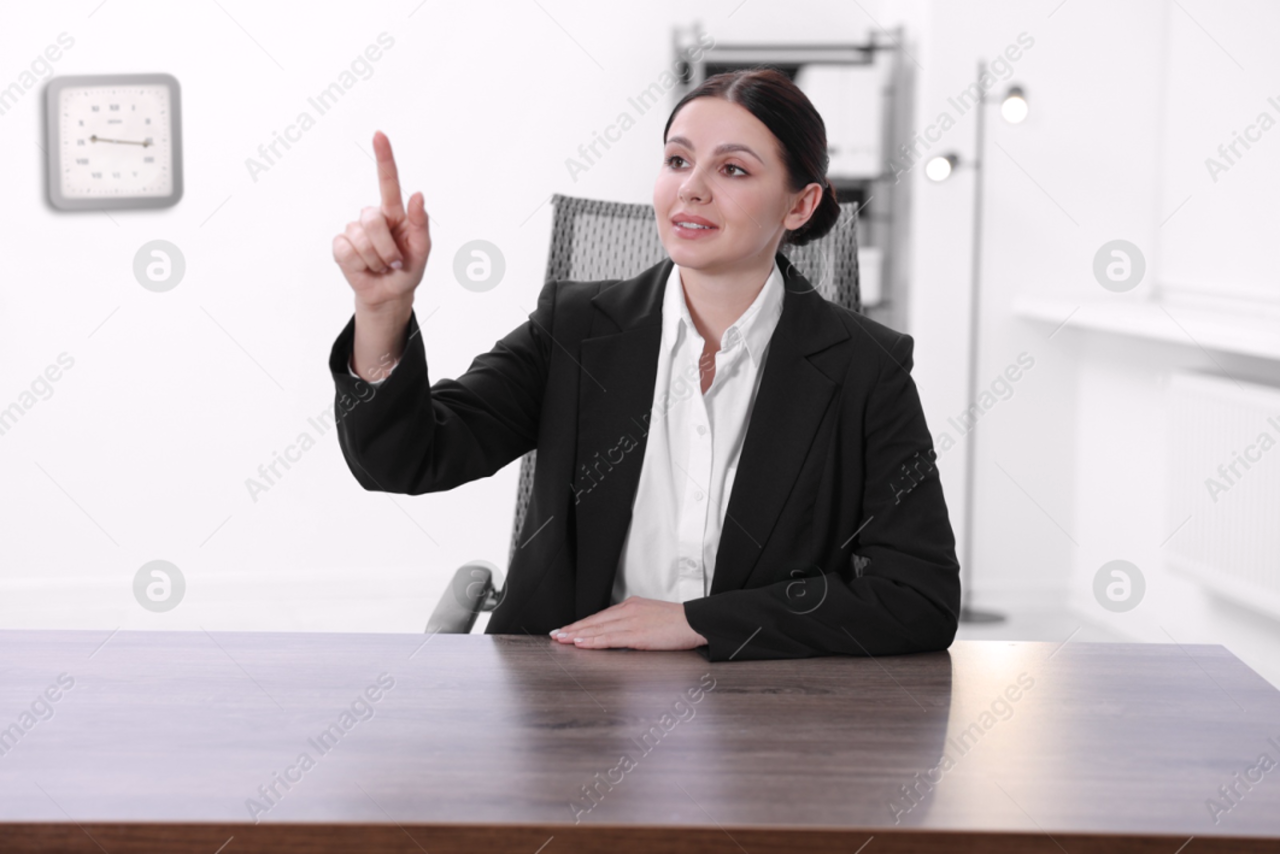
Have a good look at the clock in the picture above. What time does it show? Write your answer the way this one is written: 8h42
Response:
9h16
